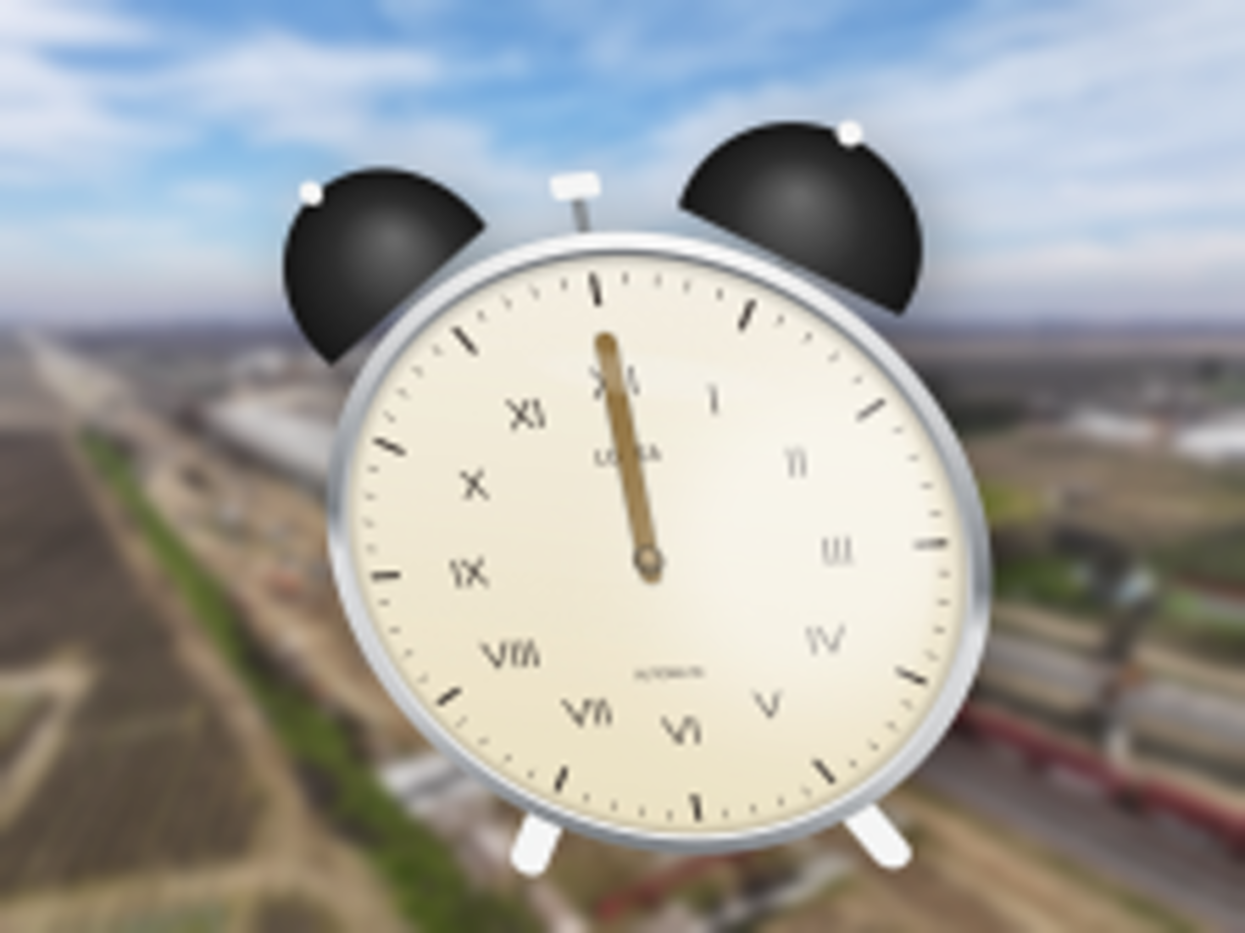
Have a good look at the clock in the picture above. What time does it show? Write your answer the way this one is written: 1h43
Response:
12h00
